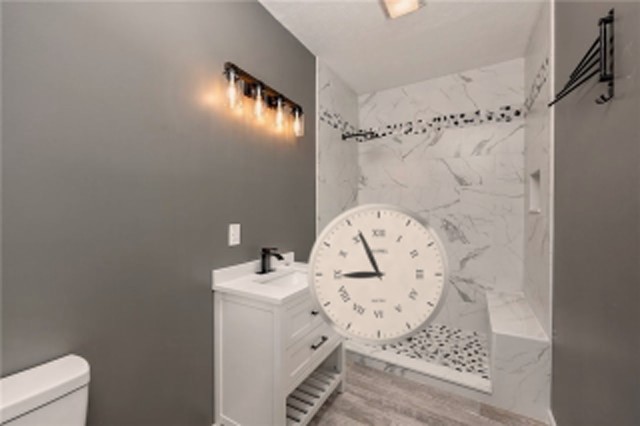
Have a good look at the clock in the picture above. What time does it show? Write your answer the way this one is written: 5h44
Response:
8h56
